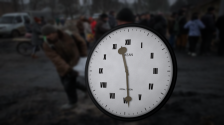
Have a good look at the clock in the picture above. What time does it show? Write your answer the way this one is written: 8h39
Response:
11h29
